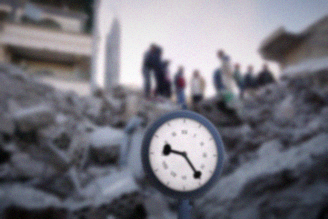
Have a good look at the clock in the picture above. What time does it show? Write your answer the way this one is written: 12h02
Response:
9h24
